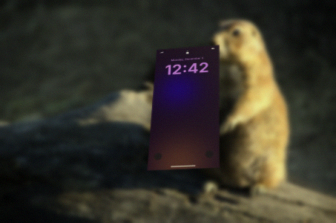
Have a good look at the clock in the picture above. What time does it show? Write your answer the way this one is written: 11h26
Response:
12h42
